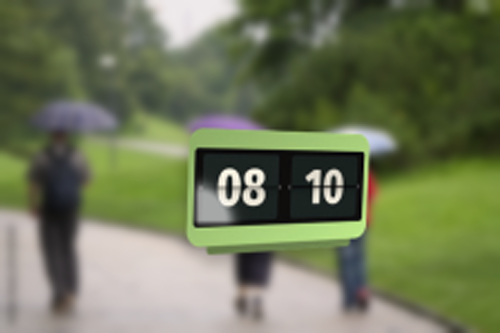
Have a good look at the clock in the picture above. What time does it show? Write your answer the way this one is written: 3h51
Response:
8h10
